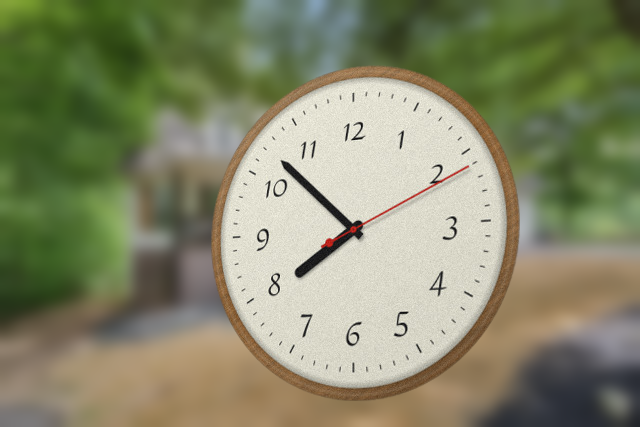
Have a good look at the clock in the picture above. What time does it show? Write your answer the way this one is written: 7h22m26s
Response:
7h52m11s
